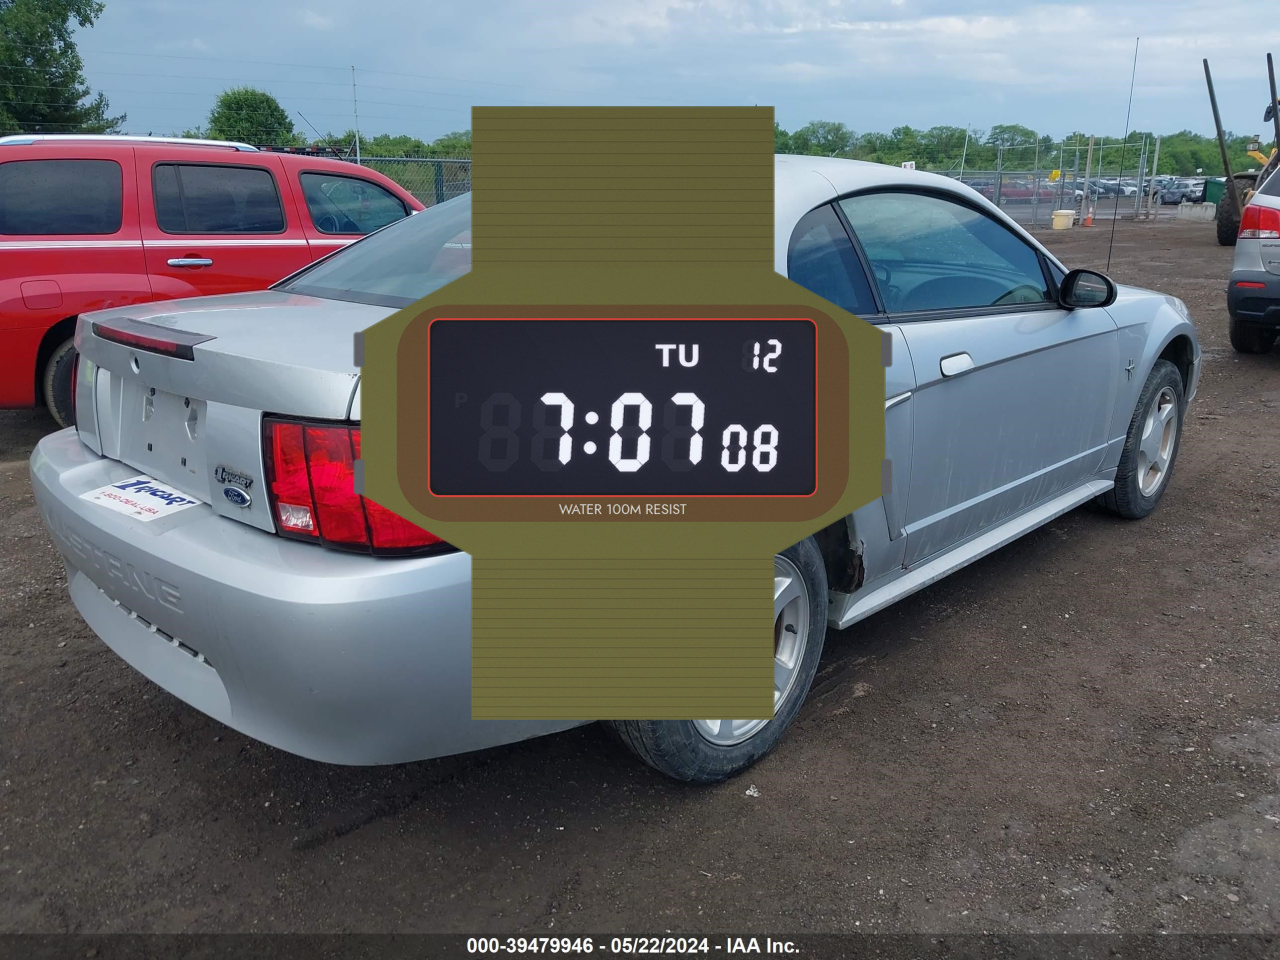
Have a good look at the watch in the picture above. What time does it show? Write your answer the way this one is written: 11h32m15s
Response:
7h07m08s
